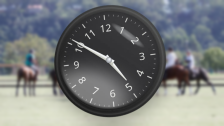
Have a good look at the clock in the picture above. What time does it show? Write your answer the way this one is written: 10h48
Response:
4h51
